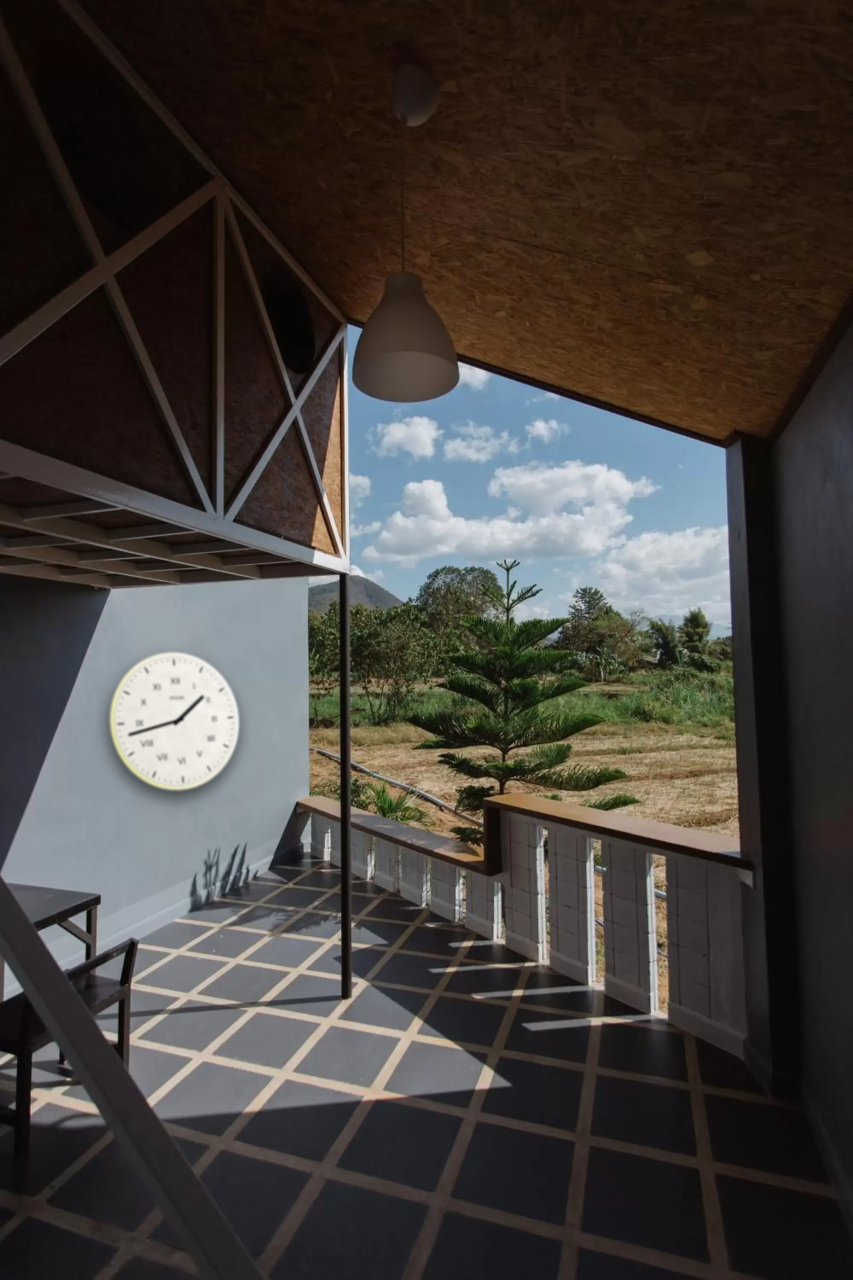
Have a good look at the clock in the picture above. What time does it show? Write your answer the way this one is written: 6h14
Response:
1h43
